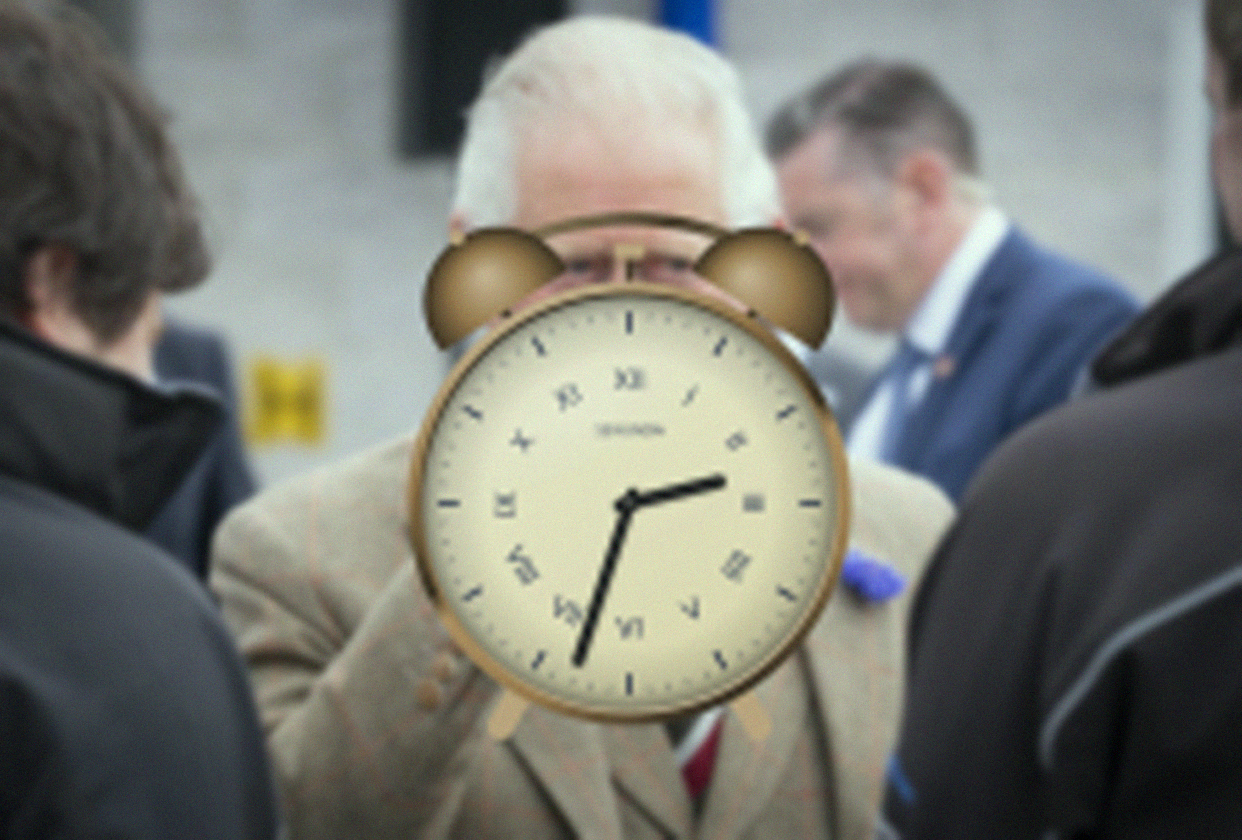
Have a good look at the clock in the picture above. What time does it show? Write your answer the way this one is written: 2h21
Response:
2h33
